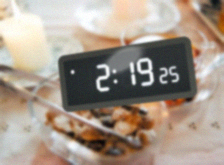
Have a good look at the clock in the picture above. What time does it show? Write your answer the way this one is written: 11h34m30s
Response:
2h19m25s
